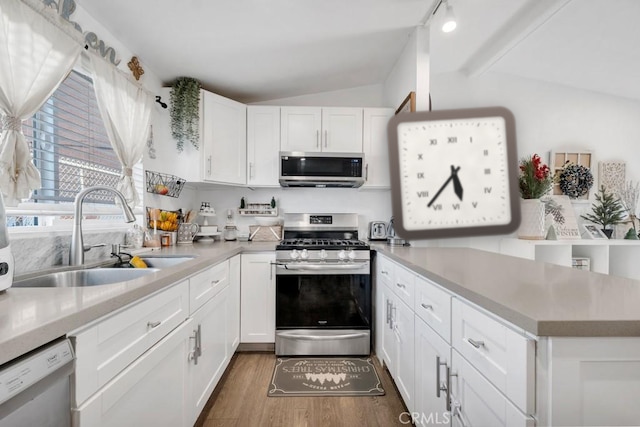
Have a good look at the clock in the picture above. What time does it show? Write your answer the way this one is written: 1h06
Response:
5h37
